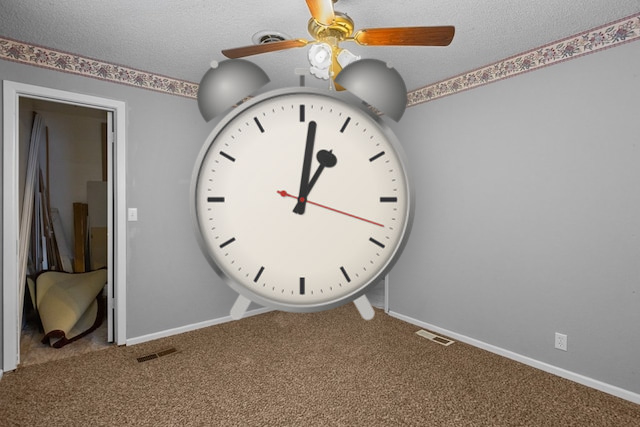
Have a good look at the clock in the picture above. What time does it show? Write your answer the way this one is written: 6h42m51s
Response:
1h01m18s
